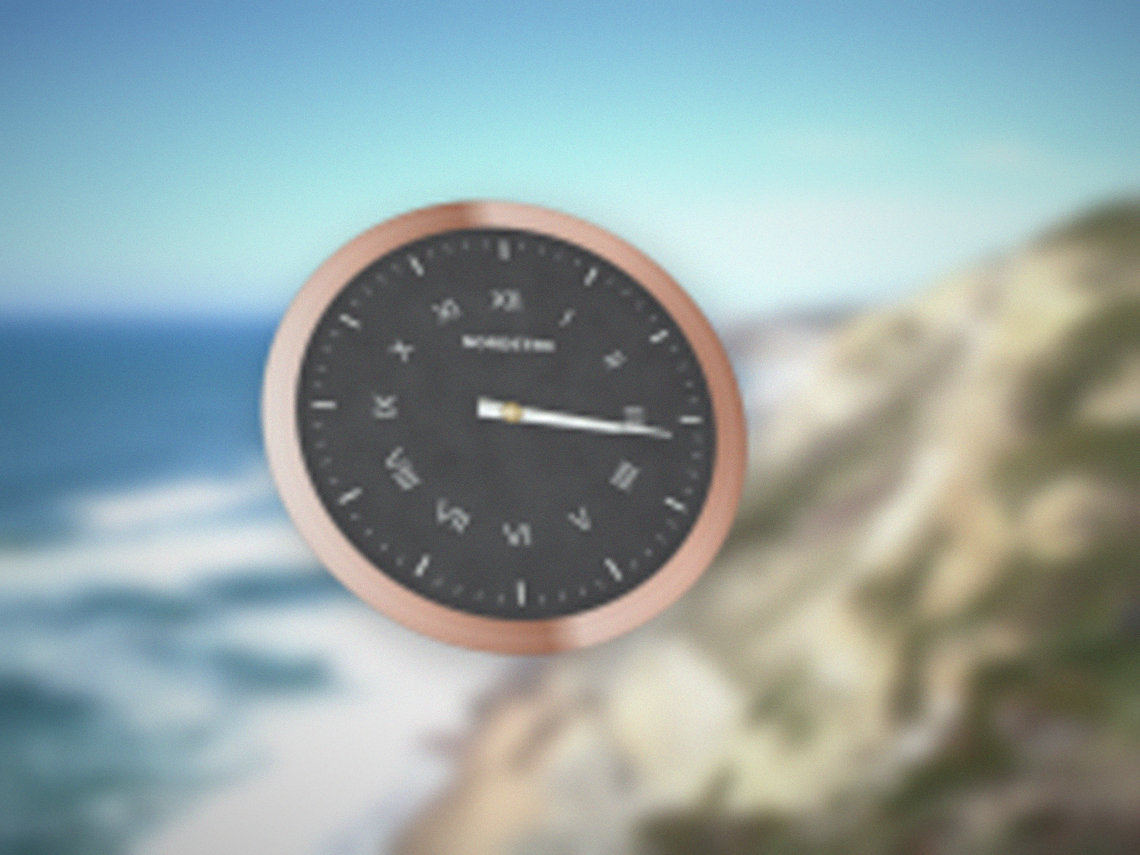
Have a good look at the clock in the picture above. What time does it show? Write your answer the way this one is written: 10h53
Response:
3h16
